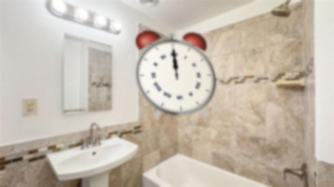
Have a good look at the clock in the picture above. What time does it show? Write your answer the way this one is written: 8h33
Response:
12h00
